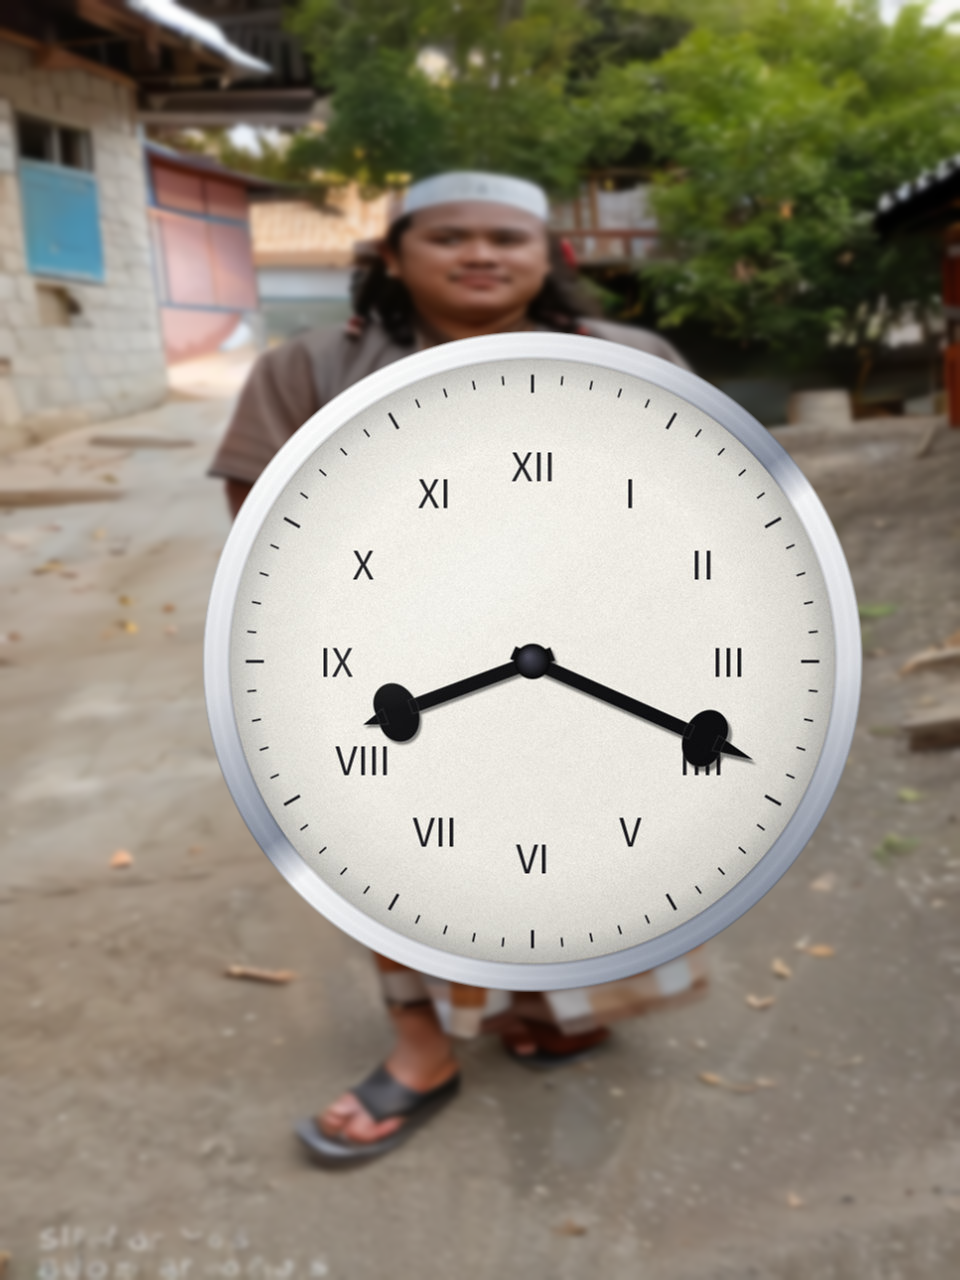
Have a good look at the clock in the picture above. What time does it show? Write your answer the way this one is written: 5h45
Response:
8h19
